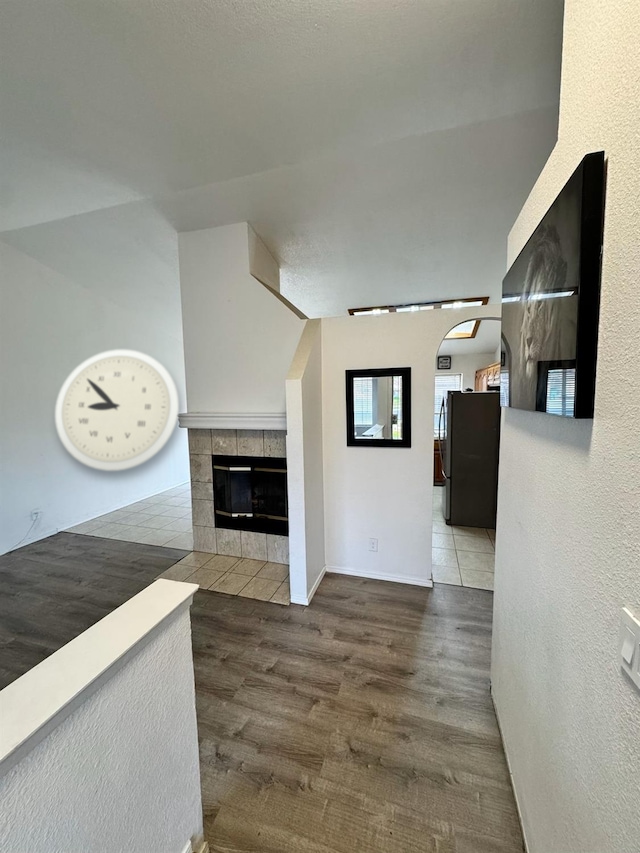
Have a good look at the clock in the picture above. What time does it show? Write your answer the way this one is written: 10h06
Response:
8h52
